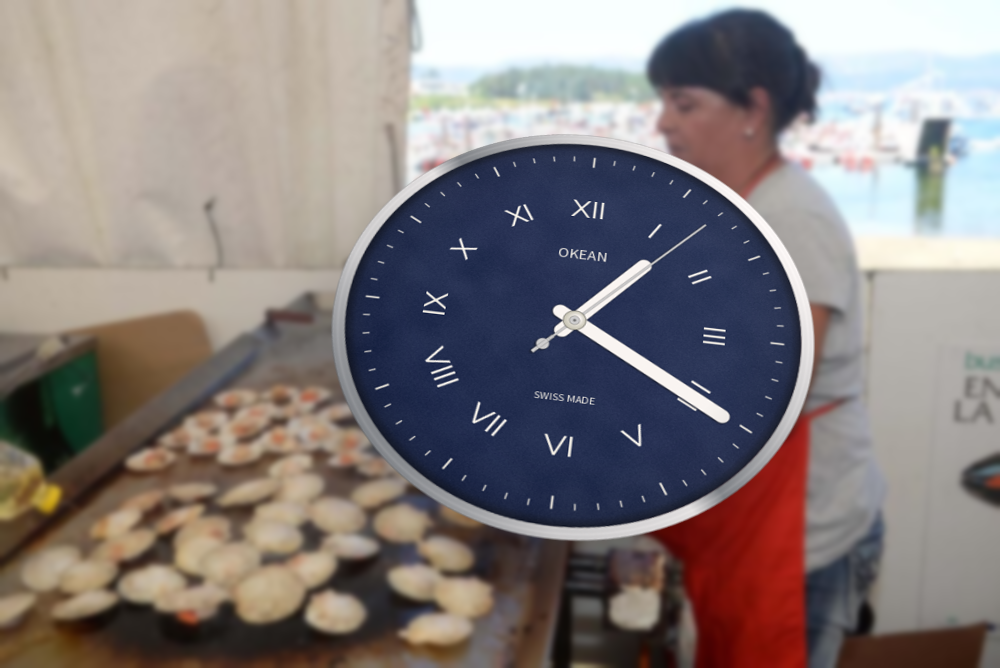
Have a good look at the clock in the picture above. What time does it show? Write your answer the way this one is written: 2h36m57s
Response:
1h20m07s
